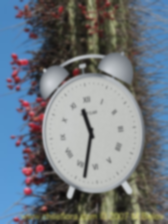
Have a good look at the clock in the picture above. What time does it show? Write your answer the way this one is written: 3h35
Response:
11h33
